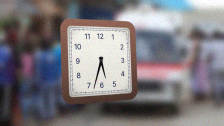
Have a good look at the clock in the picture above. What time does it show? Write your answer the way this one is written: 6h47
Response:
5h33
